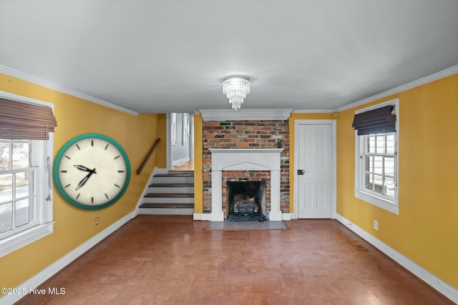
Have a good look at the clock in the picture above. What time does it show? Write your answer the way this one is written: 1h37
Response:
9h37
